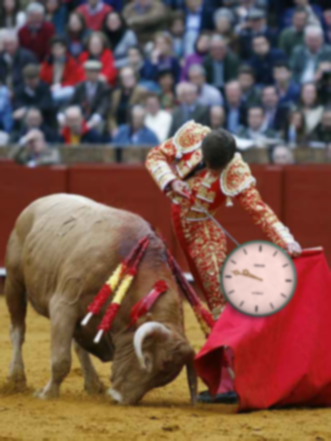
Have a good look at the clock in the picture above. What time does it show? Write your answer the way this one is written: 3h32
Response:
9h47
